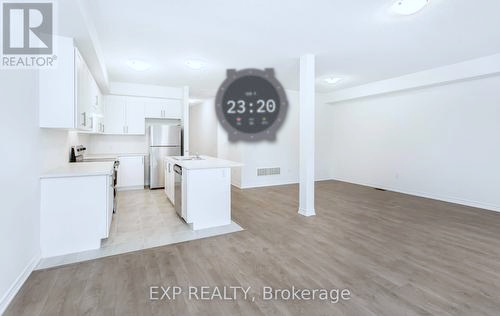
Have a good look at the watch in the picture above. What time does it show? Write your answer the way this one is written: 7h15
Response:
23h20
